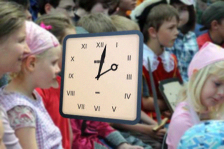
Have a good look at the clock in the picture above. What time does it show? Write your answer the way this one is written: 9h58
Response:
2h02
